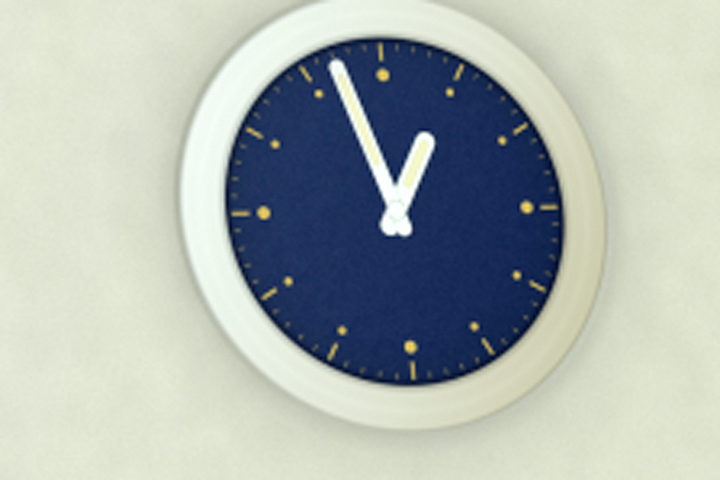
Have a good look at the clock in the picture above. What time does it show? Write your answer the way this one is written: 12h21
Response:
12h57
